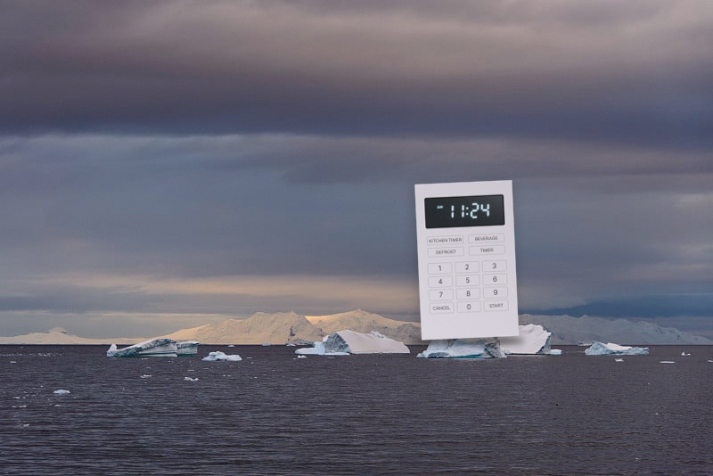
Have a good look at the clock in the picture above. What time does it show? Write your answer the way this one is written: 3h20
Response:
11h24
